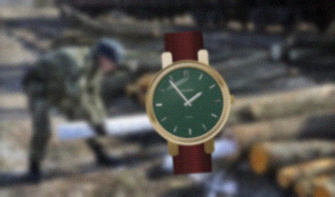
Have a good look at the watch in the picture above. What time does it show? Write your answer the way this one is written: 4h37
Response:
1h54
